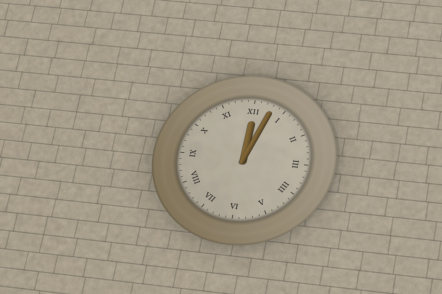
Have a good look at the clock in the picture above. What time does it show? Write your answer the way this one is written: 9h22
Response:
12h03
